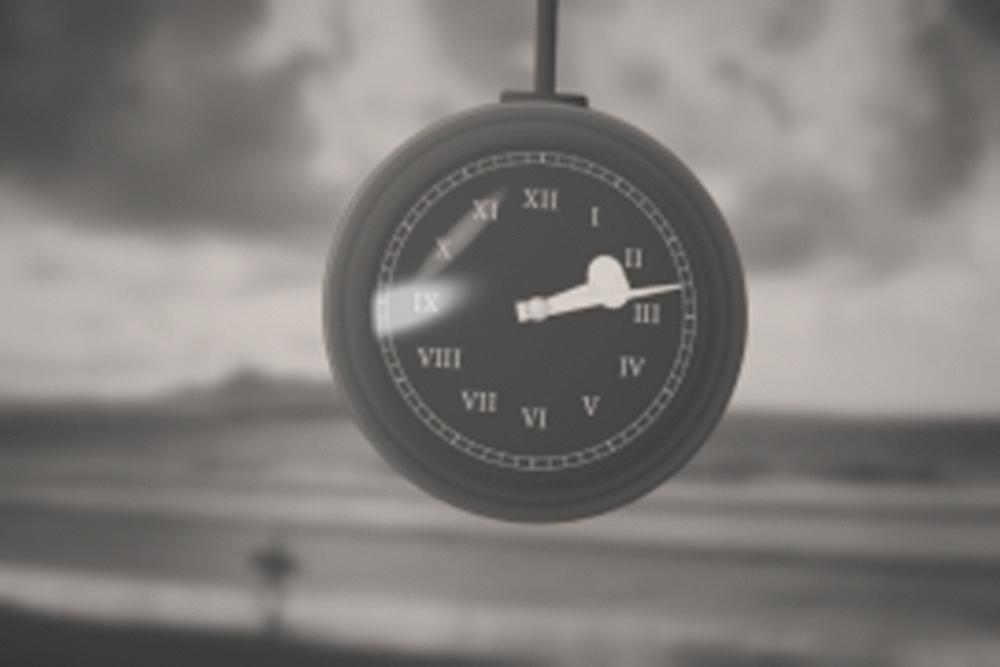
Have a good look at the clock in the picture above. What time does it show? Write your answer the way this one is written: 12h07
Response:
2h13
